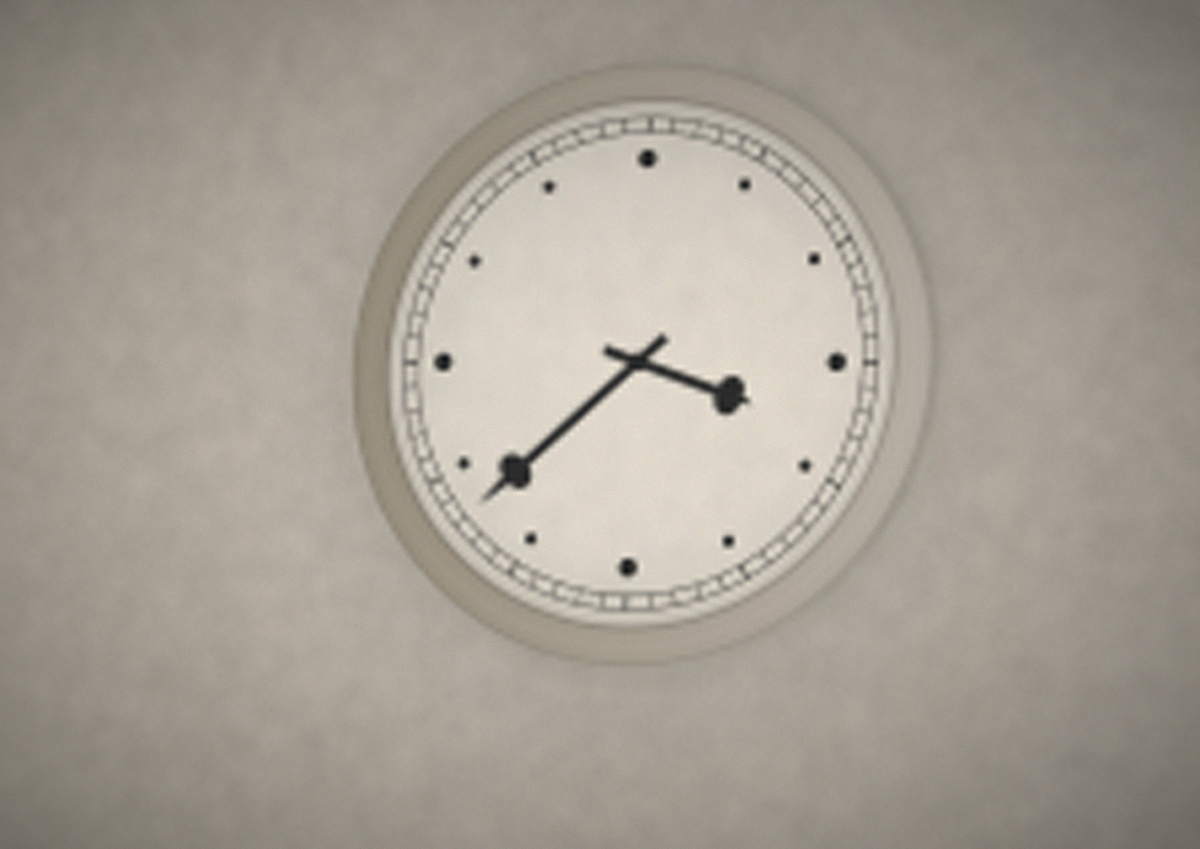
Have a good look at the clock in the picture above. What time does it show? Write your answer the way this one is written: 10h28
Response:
3h38
